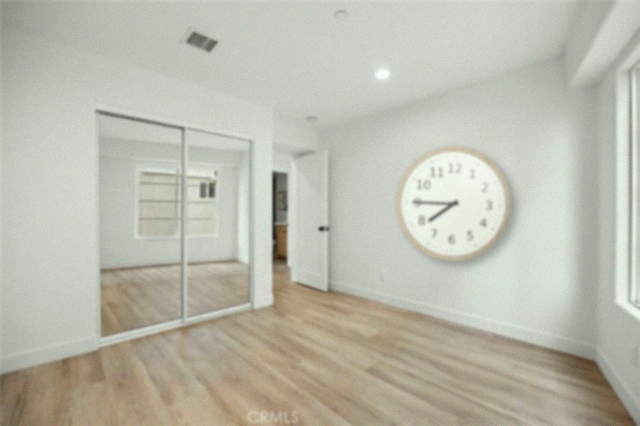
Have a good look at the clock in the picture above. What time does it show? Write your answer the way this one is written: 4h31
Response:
7h45
